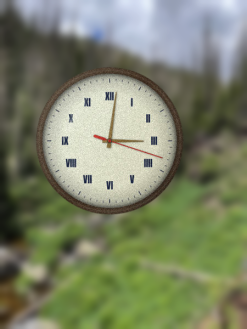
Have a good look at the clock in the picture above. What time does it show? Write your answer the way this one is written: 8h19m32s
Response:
3h01m18s
